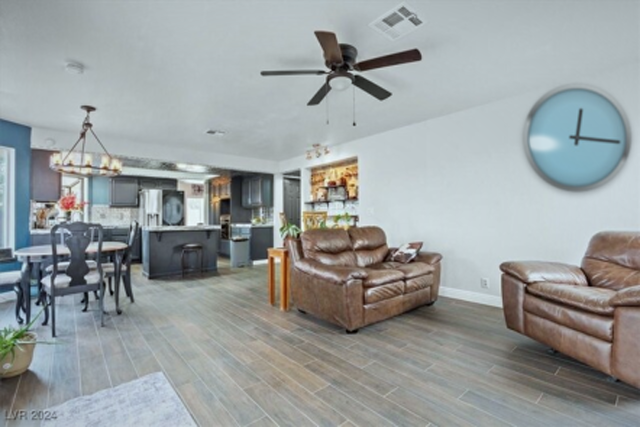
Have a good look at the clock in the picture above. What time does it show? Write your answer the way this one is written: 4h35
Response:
12h16
